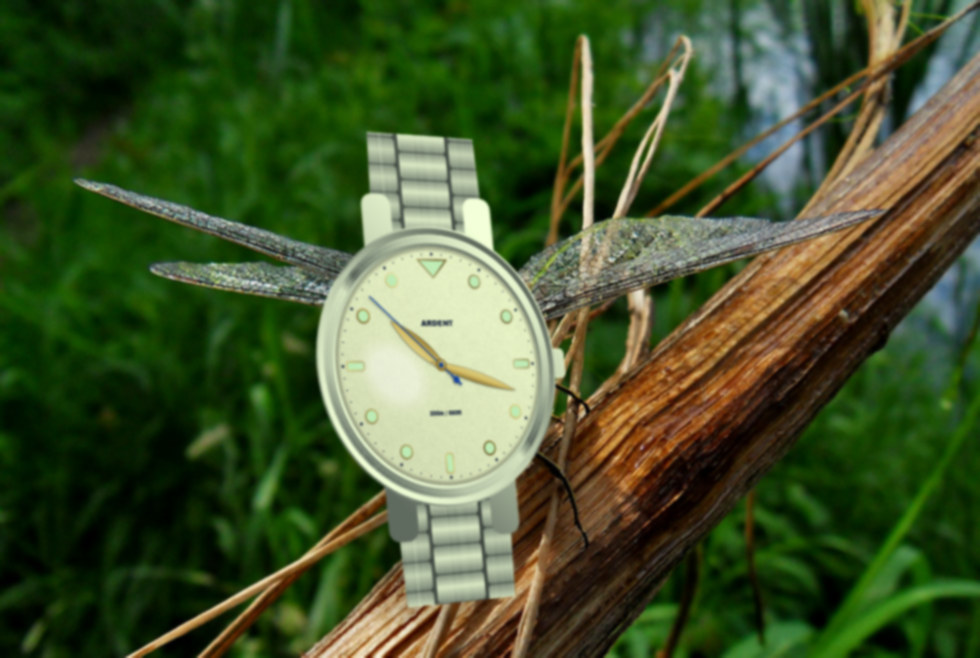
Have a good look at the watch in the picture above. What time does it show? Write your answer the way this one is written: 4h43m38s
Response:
10h17m52s
